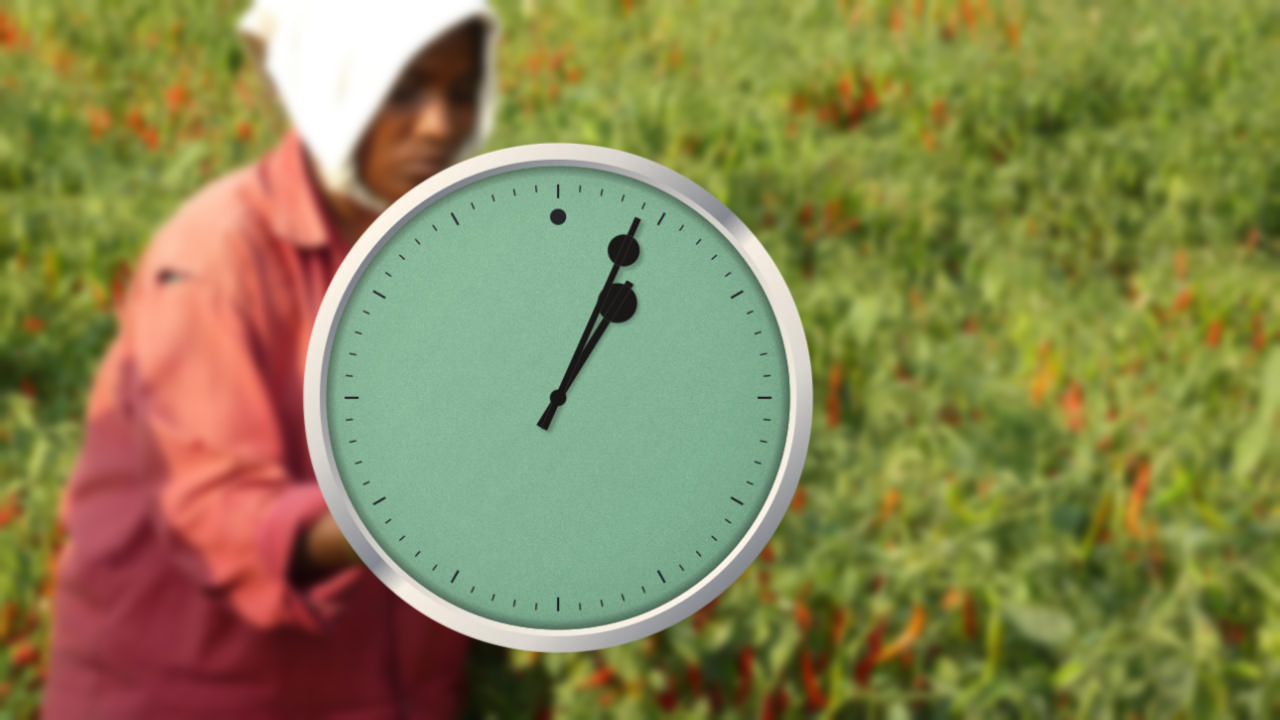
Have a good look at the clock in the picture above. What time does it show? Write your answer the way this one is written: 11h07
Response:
1h04
